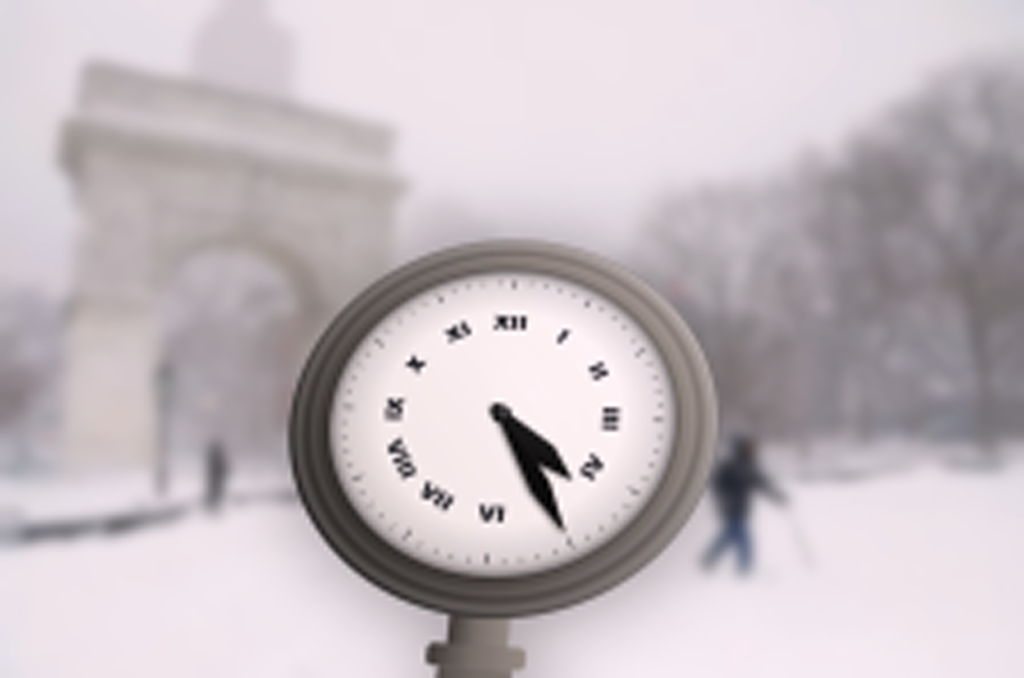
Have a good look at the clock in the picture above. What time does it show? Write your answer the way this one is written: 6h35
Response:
4h25
